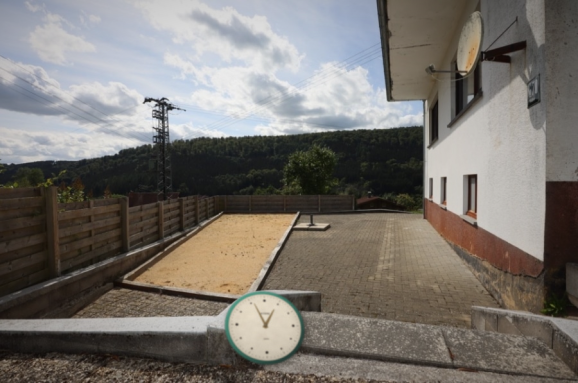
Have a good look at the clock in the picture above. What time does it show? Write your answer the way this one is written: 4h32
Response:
12h56
